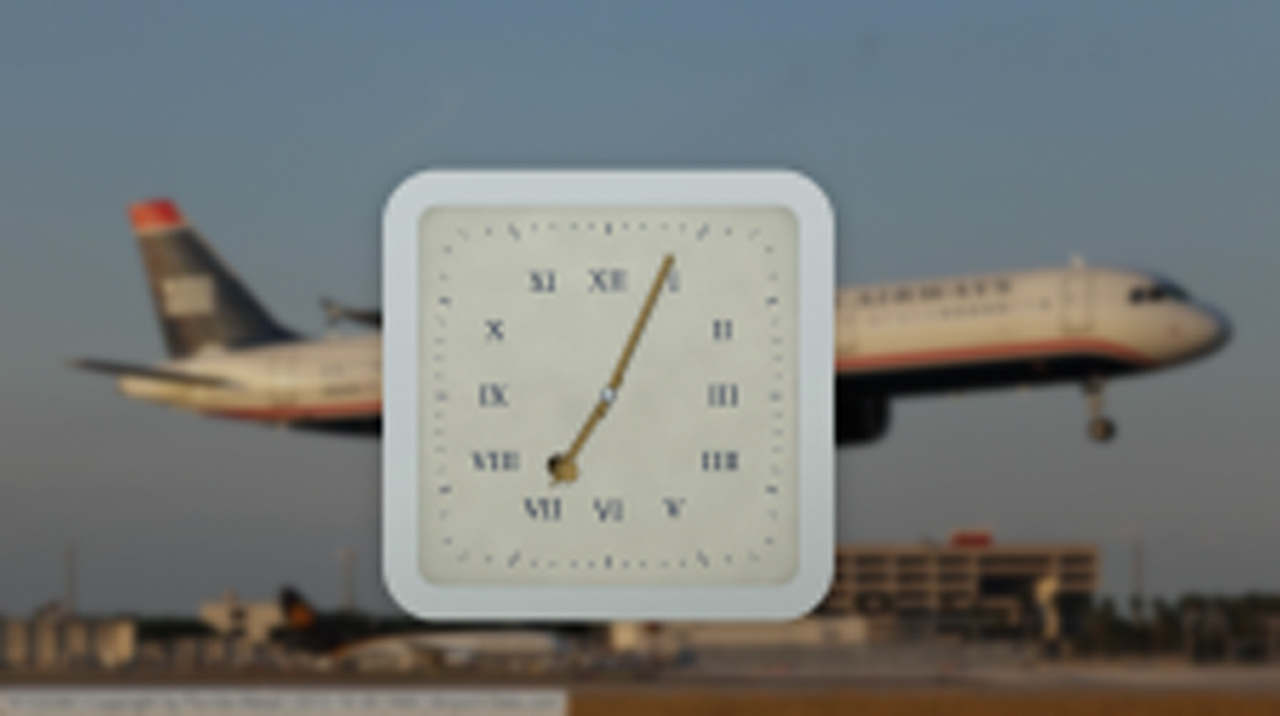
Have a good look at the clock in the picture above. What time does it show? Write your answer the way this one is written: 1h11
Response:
7h04
